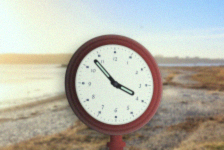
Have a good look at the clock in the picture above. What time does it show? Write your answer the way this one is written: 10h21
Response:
3h53
